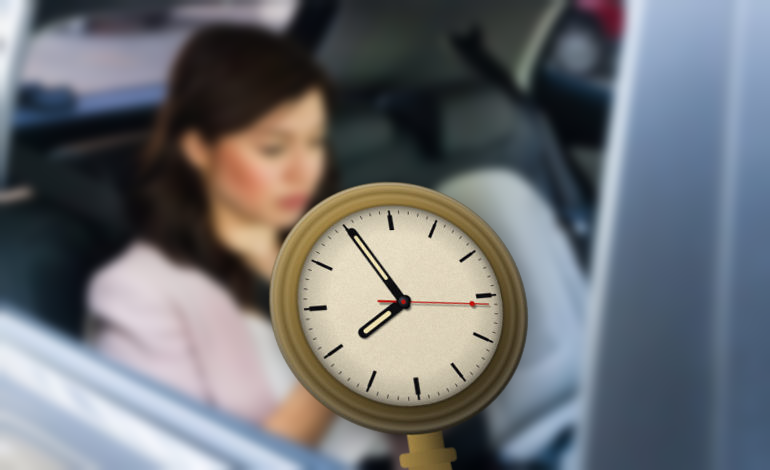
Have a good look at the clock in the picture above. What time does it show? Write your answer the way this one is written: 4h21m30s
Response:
7h55m16s
